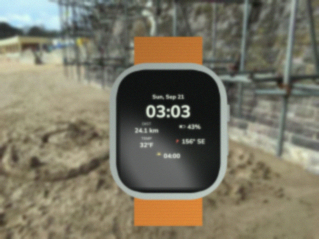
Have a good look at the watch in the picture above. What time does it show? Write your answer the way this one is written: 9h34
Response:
3h03
